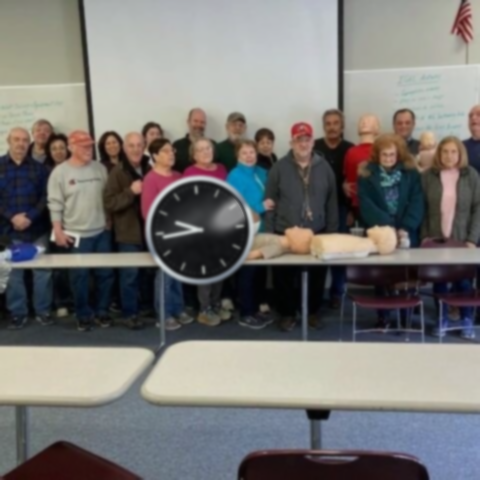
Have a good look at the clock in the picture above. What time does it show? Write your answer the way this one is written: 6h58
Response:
9h44
